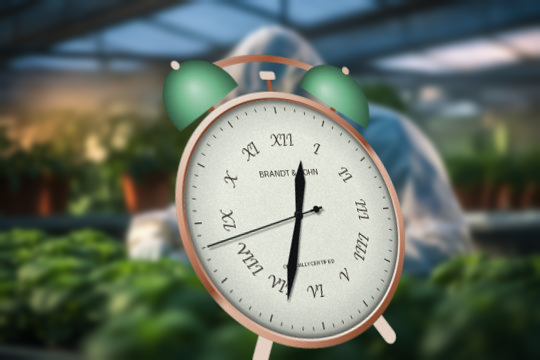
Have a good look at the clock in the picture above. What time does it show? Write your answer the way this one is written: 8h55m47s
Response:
12h33m43s
